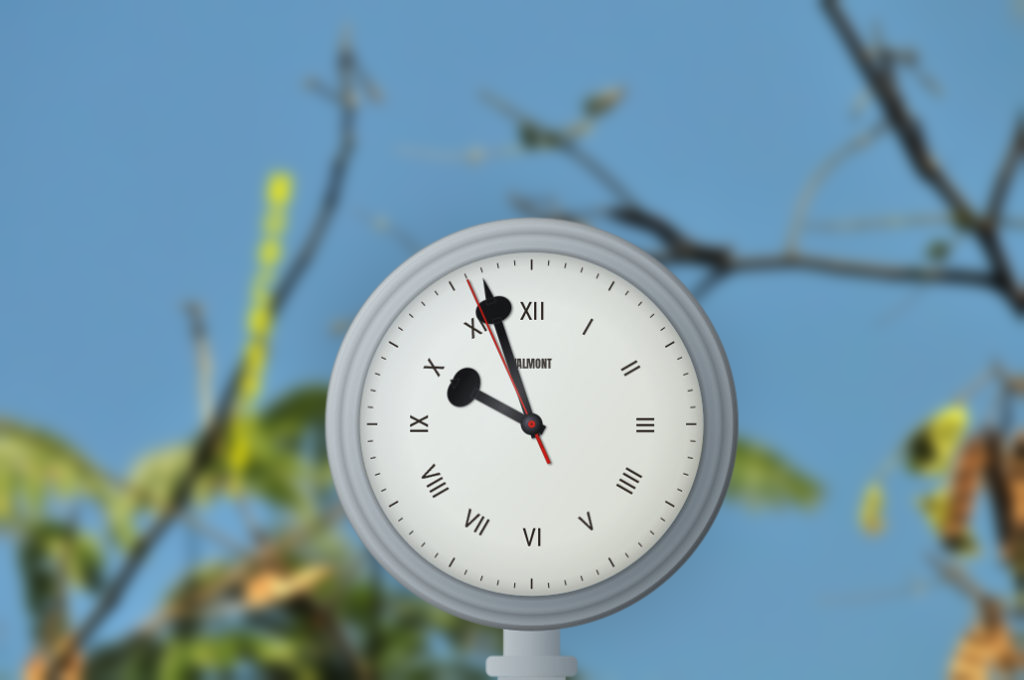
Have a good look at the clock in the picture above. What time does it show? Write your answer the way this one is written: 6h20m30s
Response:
9h56m56s
